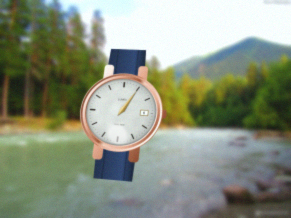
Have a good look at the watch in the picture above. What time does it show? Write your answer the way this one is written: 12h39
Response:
1h05
